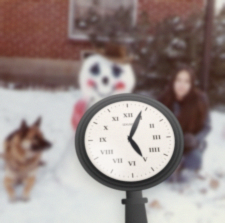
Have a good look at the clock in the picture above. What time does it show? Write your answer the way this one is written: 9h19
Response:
5h04
